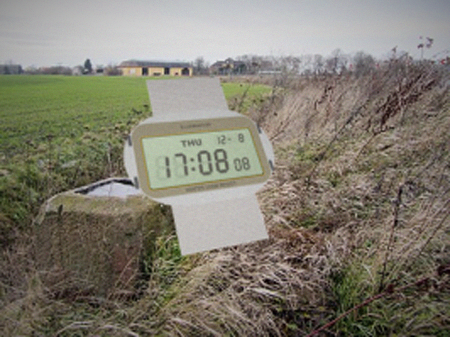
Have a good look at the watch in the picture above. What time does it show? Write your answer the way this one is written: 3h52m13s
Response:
17h08m08s
